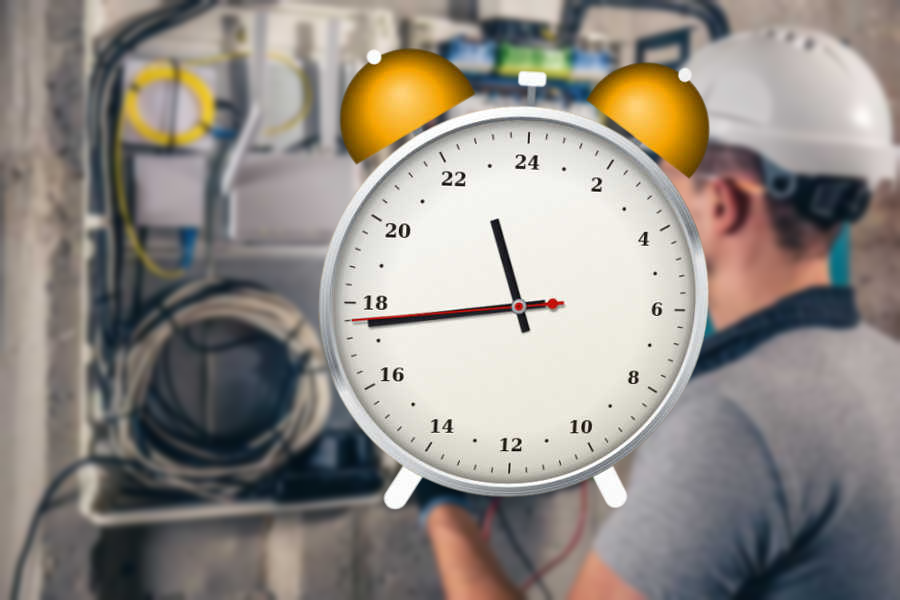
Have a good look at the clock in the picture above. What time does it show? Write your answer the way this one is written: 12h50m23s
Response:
22h43m44s
